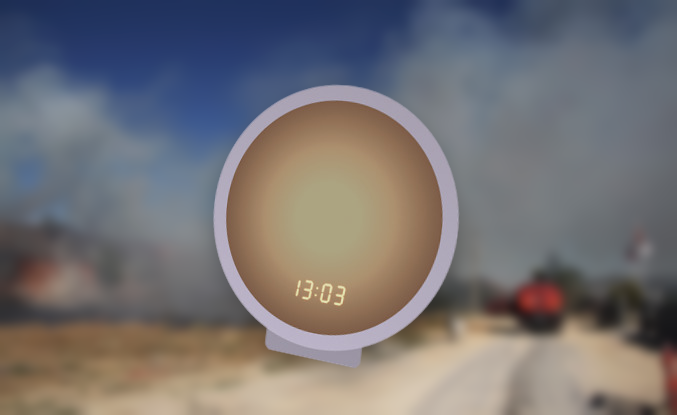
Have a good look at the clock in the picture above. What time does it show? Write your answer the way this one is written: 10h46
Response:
13h03
